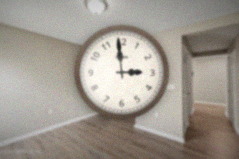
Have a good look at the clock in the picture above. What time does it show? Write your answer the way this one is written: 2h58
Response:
2h59
